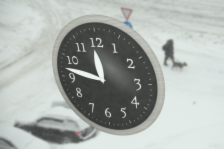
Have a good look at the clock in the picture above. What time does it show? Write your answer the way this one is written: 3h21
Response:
11h47
